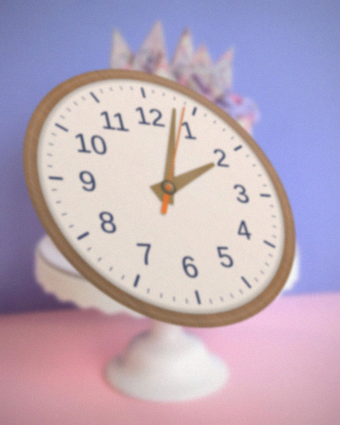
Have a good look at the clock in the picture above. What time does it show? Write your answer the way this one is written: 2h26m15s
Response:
2h03m04s
